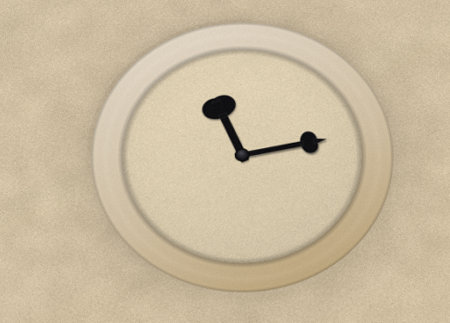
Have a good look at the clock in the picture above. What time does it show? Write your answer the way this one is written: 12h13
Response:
11h13
